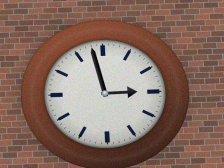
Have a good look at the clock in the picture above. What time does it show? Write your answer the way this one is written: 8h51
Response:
2h58
